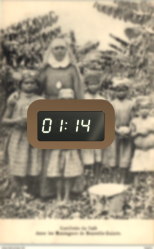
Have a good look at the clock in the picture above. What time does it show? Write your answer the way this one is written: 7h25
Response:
1h14
